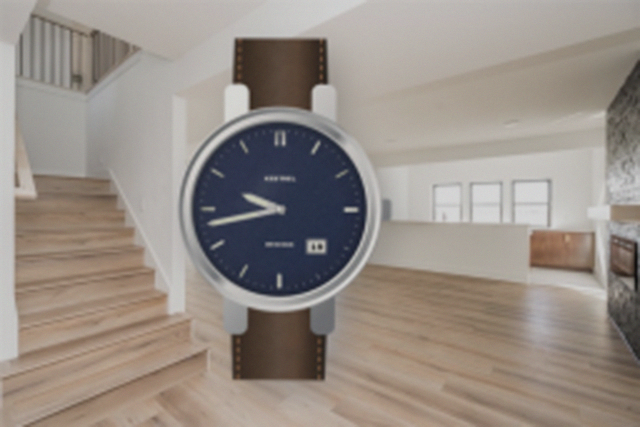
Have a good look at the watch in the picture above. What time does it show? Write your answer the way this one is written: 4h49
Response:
9h43
